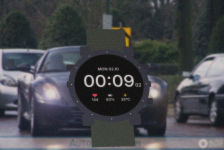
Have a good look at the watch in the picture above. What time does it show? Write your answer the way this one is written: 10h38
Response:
0h09
